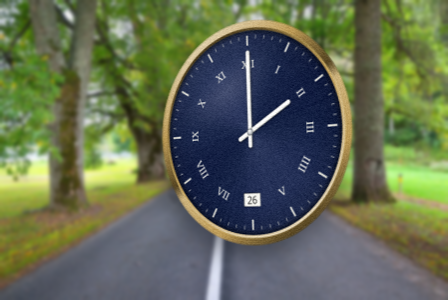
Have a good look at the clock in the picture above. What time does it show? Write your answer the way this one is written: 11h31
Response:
2h00
